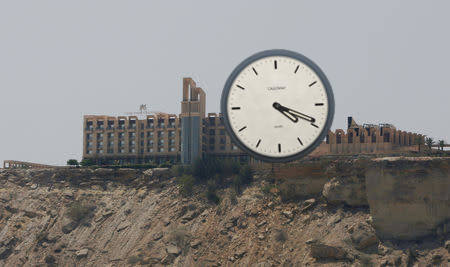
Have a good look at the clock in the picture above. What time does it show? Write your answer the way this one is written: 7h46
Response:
4h19
